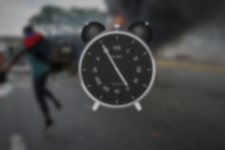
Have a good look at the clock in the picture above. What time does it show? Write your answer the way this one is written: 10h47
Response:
4h55
